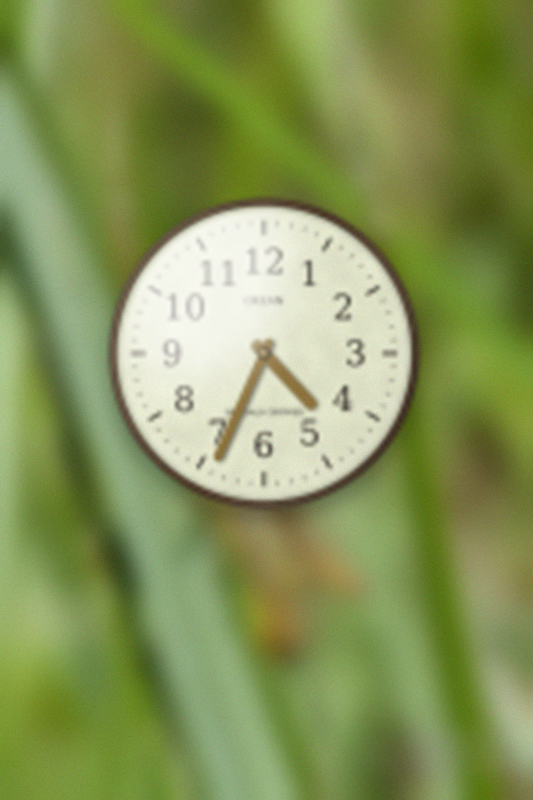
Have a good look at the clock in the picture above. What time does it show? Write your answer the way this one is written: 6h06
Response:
4h34
